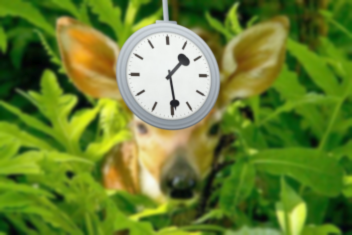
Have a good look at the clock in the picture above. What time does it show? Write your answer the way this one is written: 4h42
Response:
1h29
